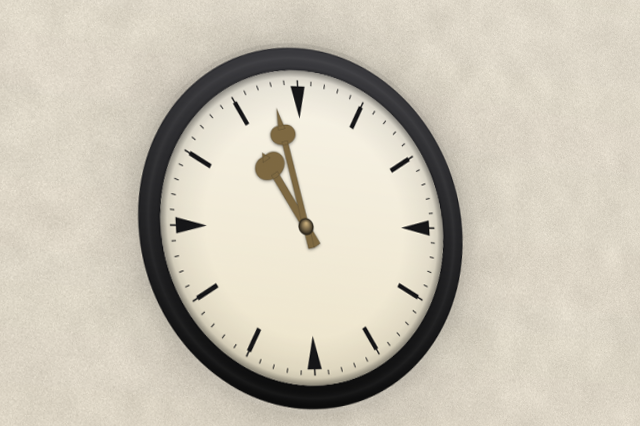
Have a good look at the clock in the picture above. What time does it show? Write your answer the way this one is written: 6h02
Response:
10h58
